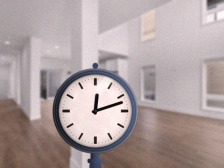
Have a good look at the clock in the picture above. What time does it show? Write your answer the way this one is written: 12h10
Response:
12h12
